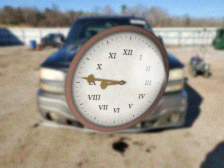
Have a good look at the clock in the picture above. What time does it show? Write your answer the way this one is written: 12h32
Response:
8h46
